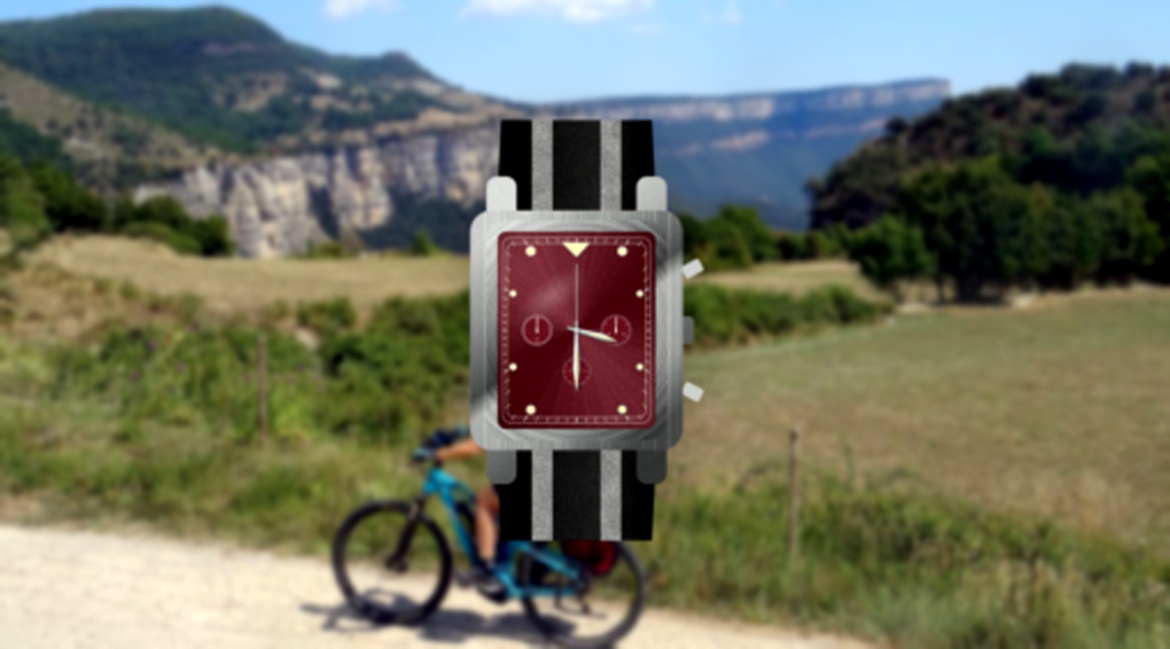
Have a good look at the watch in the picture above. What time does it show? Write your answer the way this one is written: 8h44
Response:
3h30
